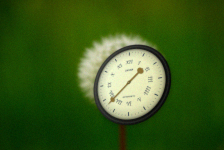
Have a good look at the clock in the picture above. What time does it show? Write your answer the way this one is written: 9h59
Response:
1h38
